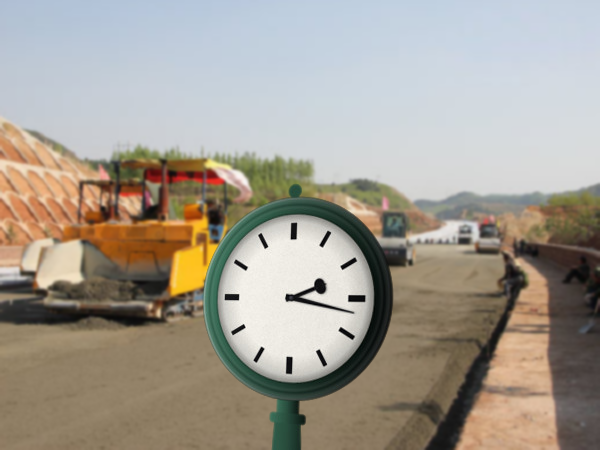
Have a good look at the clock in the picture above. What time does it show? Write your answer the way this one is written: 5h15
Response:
2h17
